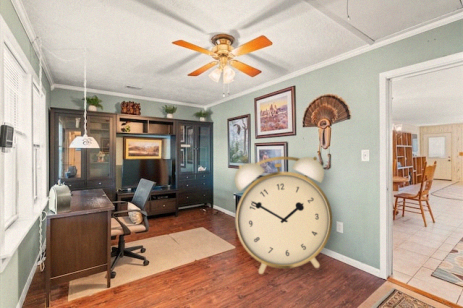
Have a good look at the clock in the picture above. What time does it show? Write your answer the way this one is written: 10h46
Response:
1h51
